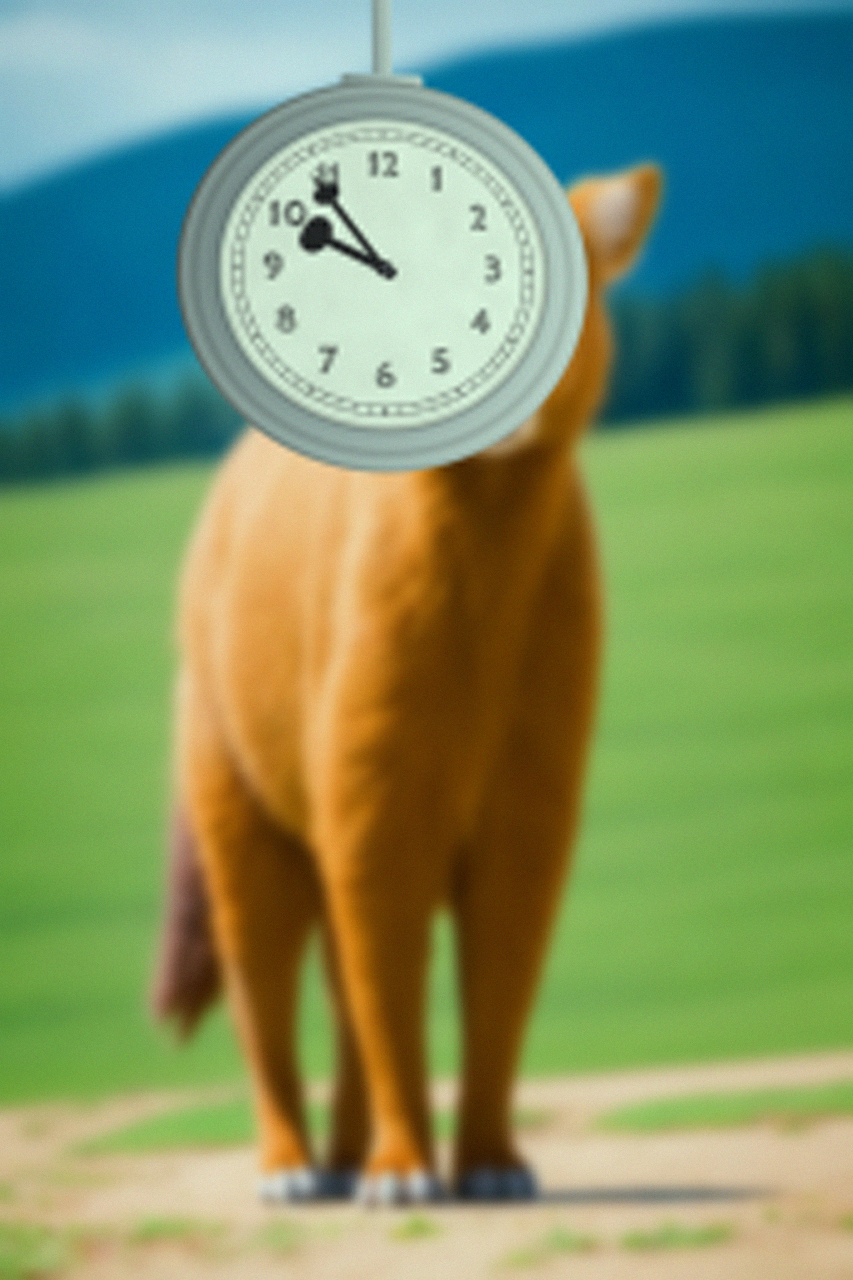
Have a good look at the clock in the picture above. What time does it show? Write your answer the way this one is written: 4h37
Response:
9h54
